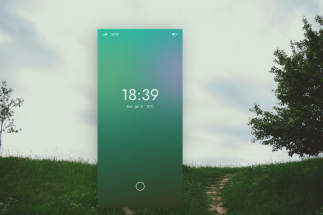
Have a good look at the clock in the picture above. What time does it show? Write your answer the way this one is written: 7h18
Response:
18h39
